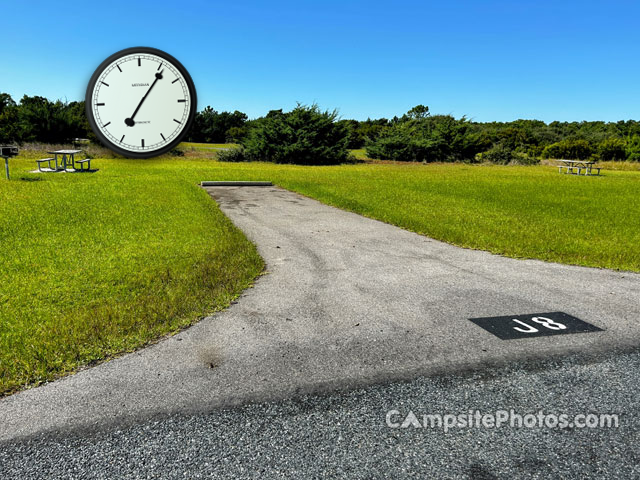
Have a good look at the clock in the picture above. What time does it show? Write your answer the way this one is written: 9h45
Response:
7h06
